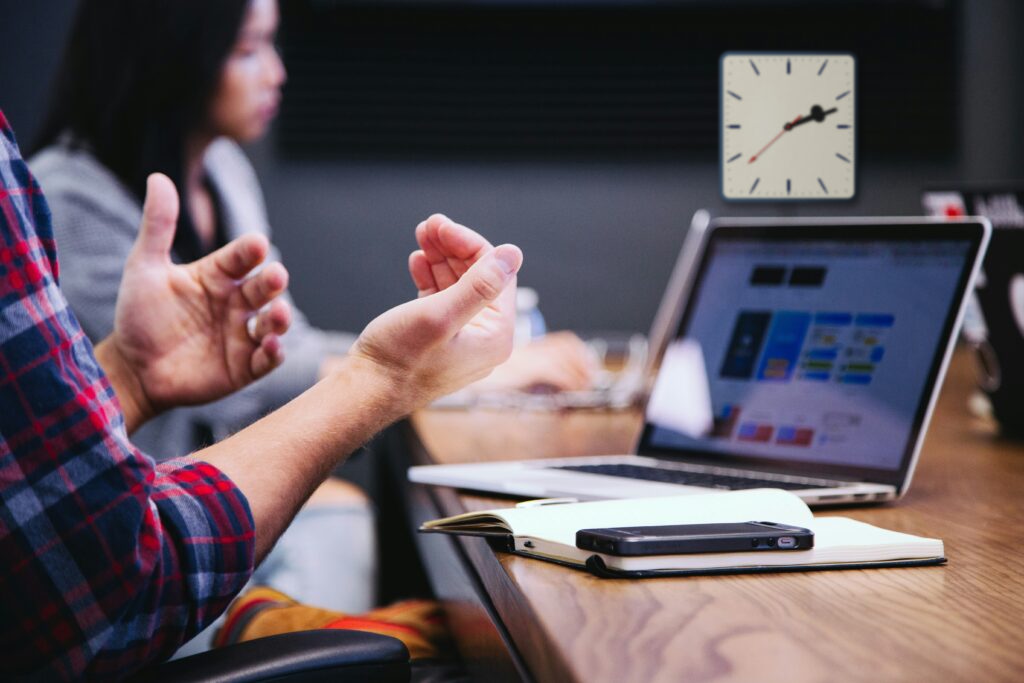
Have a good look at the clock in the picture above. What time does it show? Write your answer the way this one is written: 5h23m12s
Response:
2h11m38s
